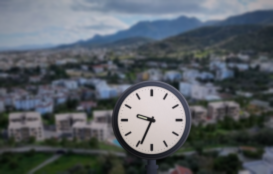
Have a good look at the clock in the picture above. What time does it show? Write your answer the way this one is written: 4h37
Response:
9h34
